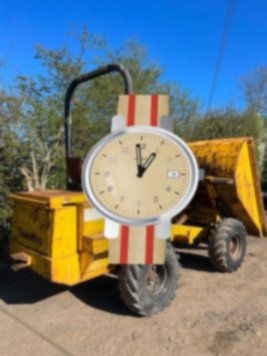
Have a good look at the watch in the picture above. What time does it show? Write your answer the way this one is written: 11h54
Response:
12h59
